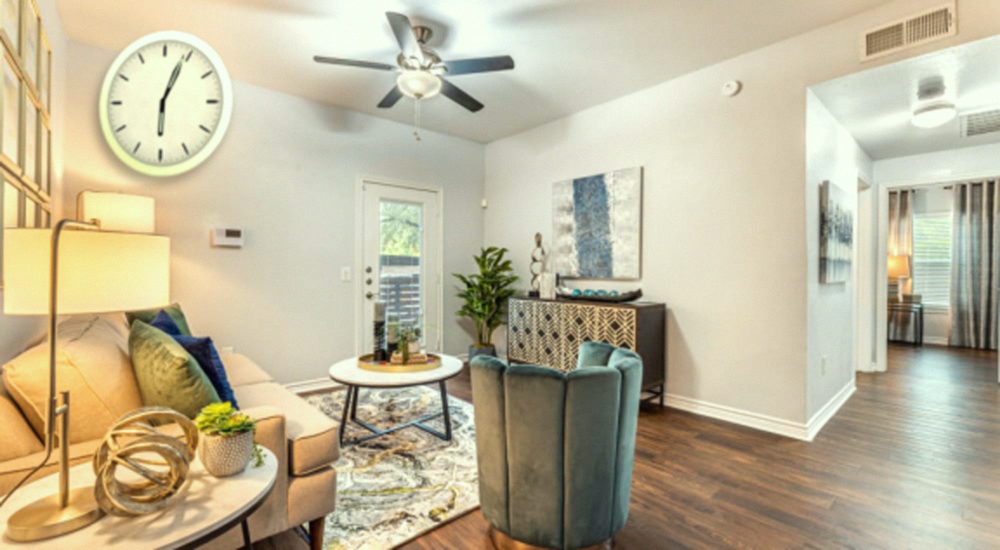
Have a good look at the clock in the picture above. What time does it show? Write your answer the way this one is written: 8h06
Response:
6h04
